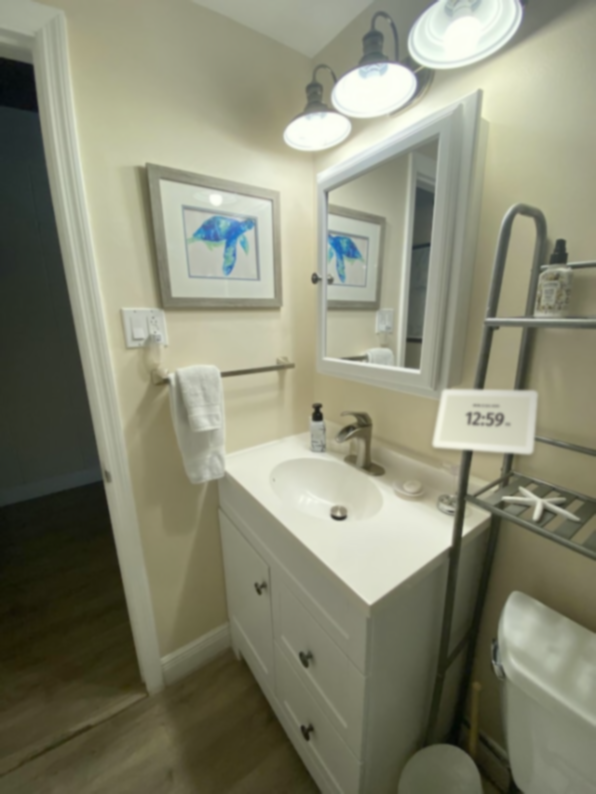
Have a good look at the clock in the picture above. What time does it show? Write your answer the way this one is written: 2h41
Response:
12h59
